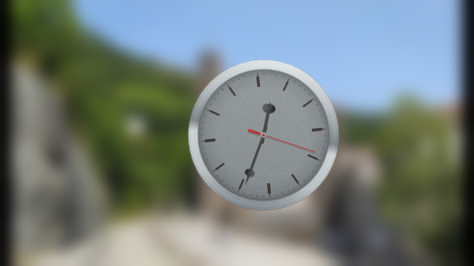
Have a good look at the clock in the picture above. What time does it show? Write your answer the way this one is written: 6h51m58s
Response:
12h34m19s
